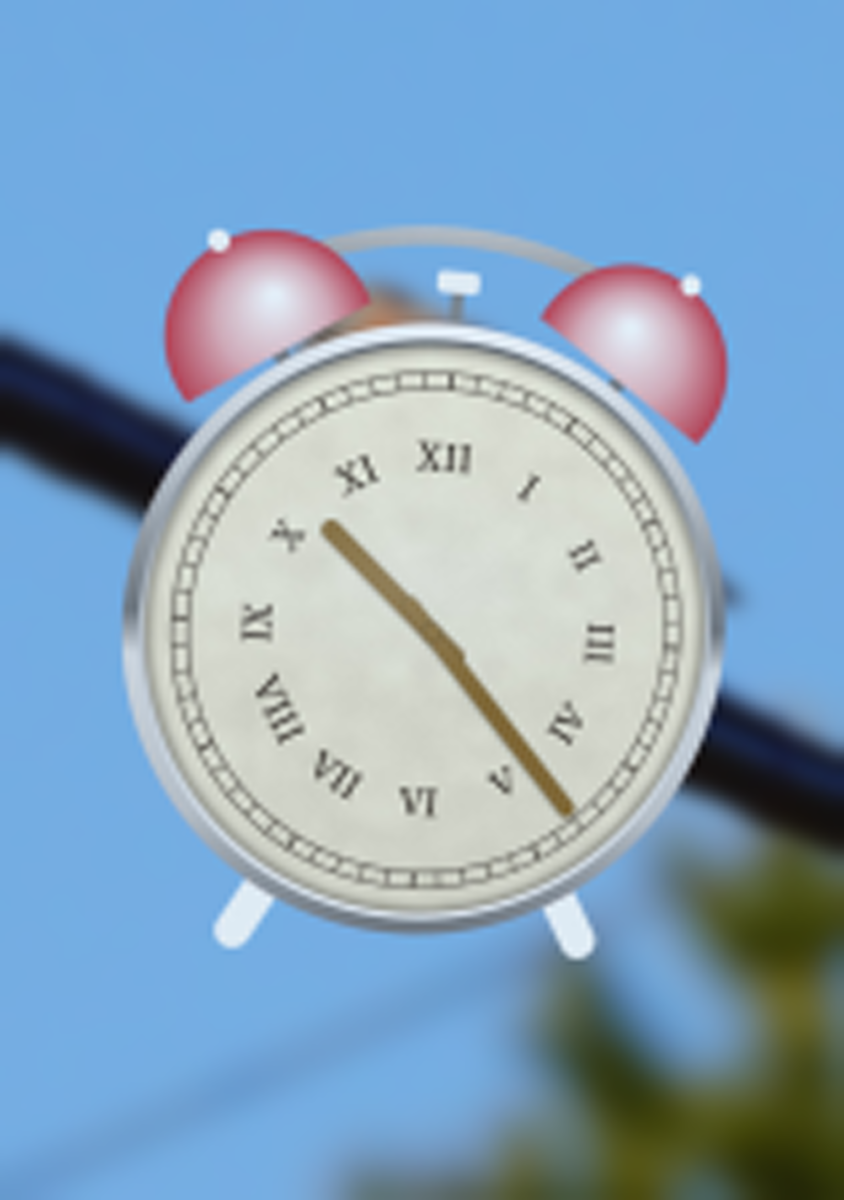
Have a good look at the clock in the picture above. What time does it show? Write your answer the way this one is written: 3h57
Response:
10h23
